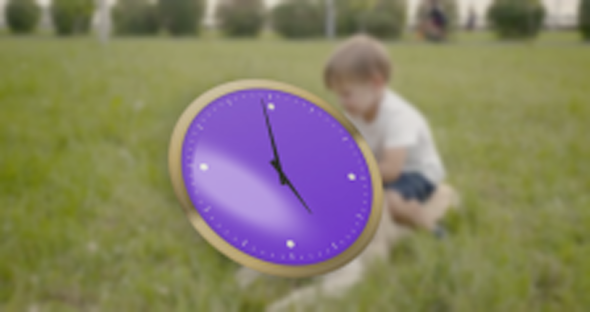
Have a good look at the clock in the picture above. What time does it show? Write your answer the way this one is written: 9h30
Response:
4h59
